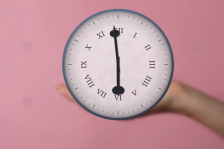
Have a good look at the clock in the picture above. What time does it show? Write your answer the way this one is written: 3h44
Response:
5h59
